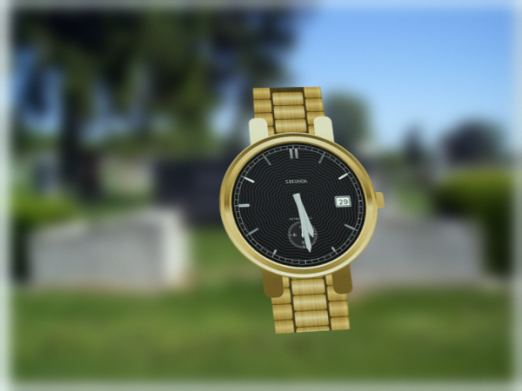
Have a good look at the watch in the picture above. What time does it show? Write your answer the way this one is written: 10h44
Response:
5h29
